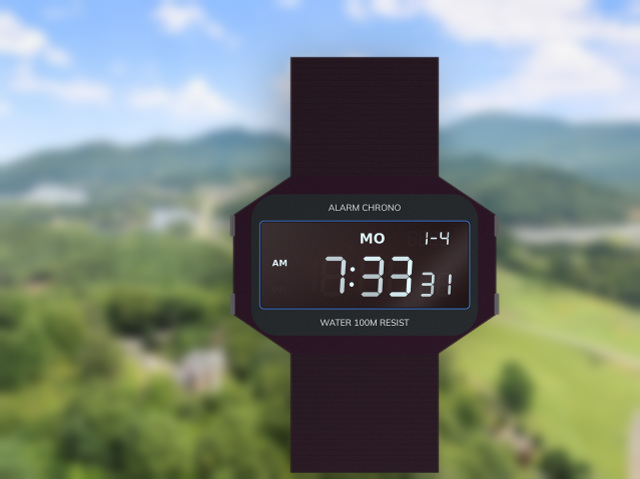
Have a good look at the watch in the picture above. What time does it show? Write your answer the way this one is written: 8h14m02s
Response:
7h33m31s
